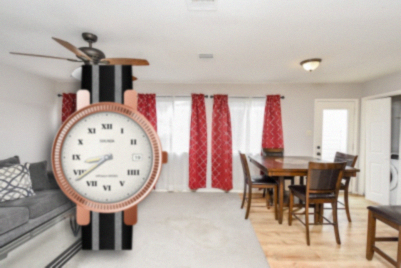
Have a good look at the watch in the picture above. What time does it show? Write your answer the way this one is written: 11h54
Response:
8h39
